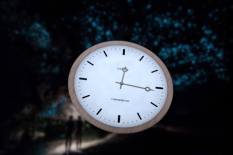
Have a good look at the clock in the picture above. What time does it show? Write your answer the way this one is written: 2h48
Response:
12h16
